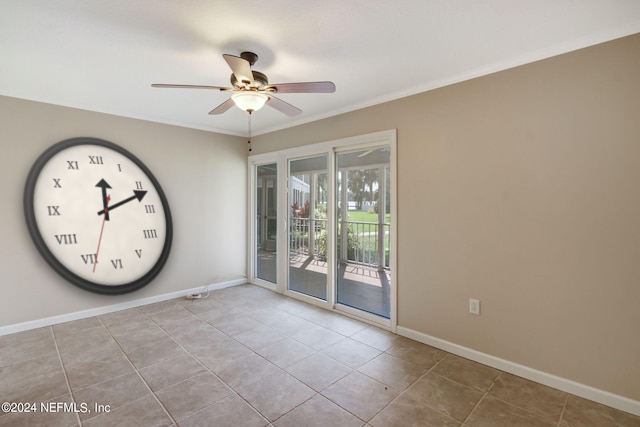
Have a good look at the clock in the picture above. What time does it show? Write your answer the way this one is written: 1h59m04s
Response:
12h11m34s
